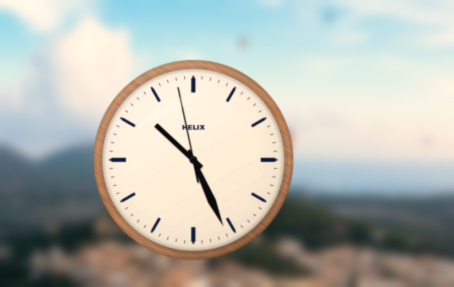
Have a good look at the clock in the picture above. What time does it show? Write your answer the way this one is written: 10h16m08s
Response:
10h25m58s
